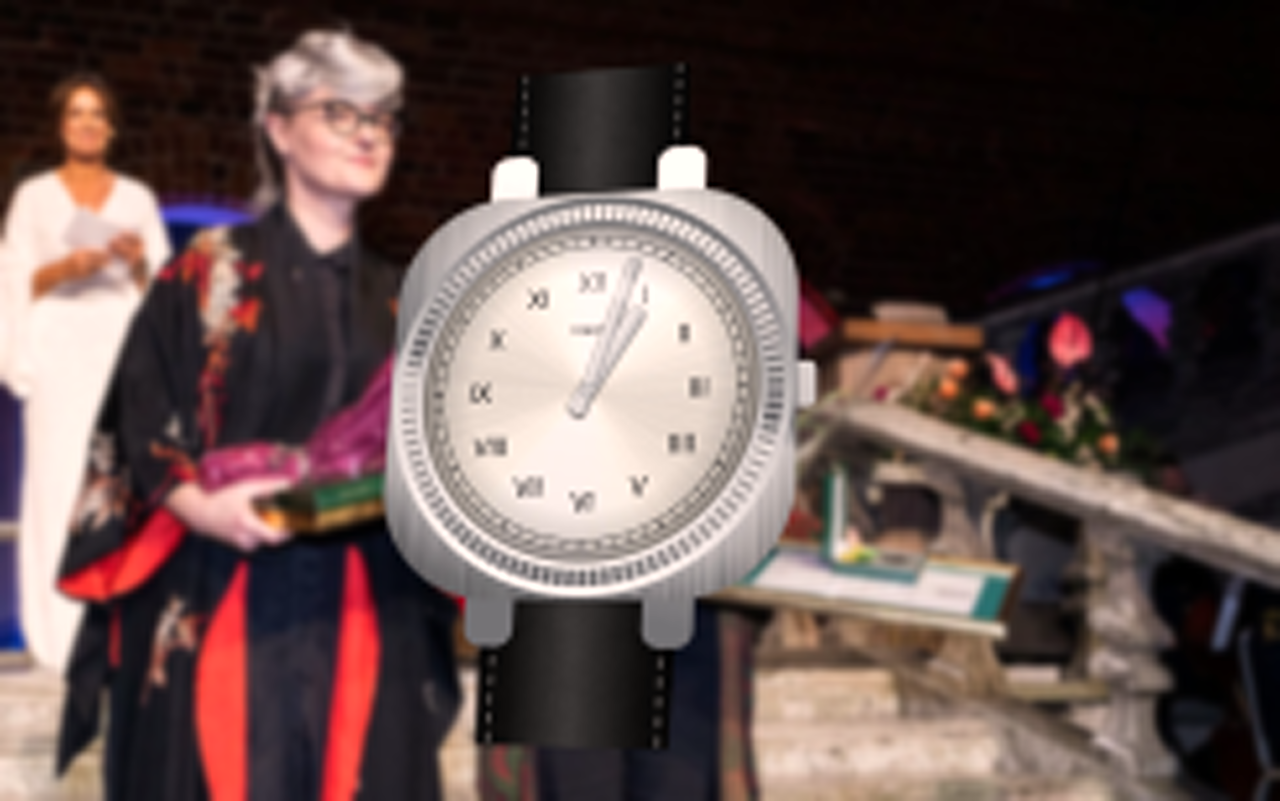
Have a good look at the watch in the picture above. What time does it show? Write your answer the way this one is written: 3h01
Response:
1h03
